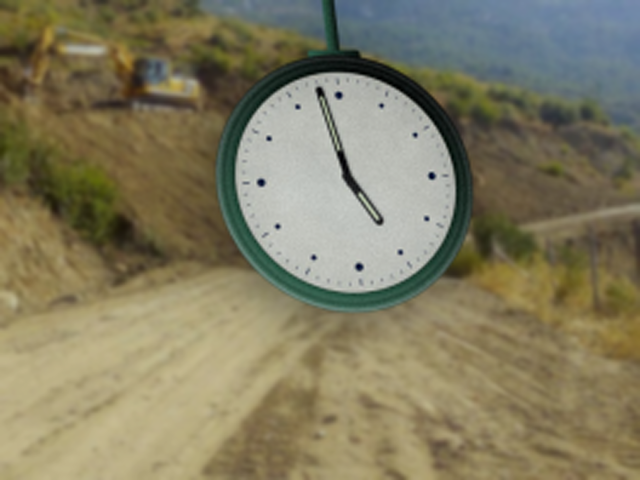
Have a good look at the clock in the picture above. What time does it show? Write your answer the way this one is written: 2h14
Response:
4h58
